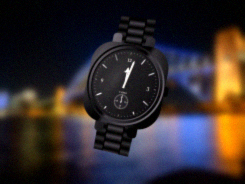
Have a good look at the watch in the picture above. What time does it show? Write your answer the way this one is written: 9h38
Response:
12h02
